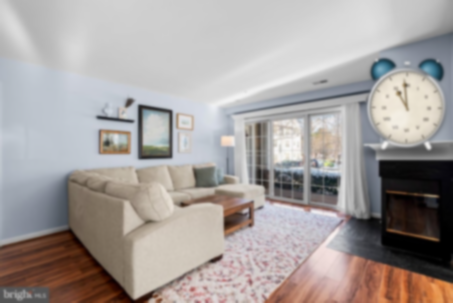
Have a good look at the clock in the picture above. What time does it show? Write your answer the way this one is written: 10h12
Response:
10h59
